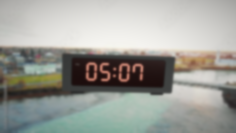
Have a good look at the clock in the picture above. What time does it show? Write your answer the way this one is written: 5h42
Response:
5h07
